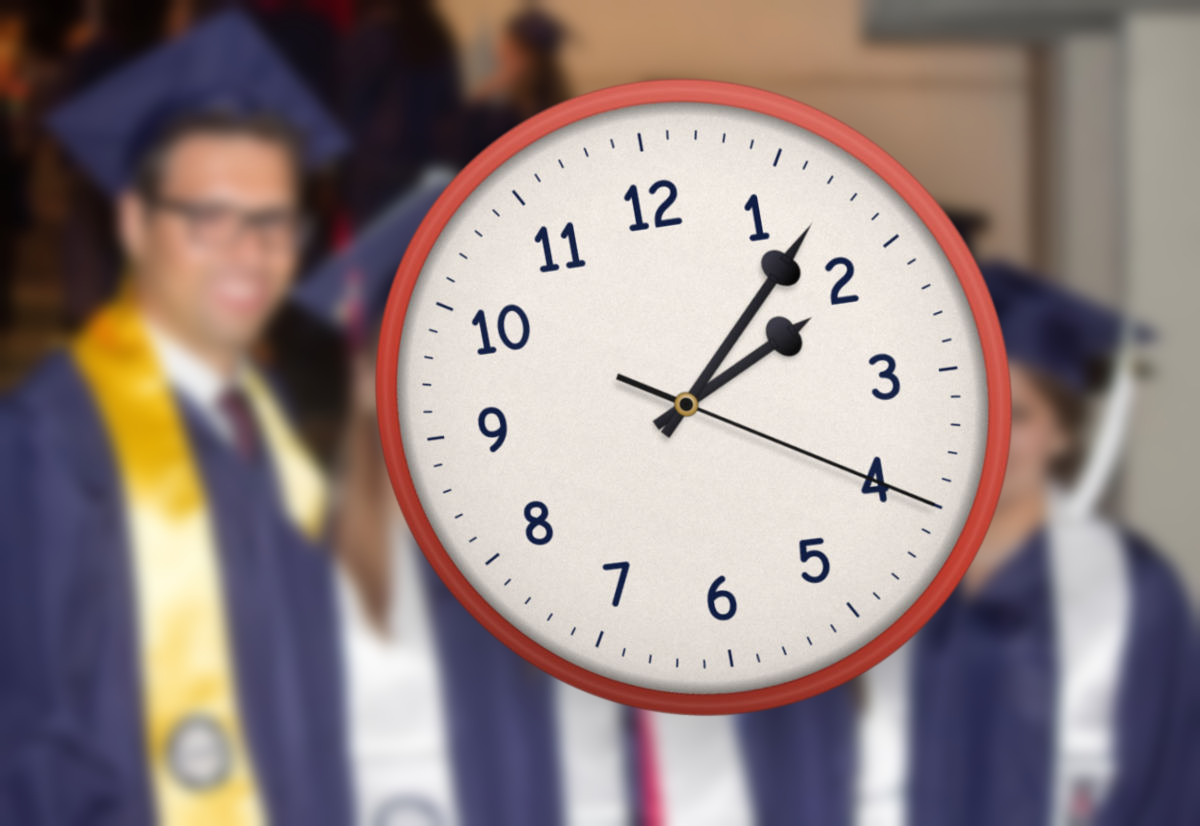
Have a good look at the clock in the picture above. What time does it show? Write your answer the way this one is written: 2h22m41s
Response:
2h07m20s
